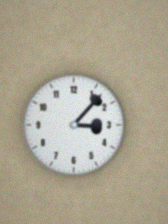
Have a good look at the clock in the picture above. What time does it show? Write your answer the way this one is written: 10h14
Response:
3h07
